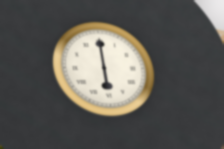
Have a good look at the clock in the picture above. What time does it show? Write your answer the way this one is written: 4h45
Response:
6h00
